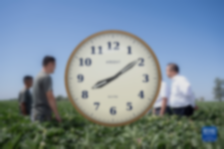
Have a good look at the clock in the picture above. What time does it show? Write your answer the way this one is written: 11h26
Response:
8h09
